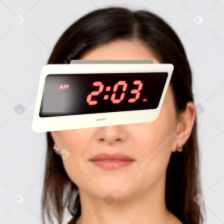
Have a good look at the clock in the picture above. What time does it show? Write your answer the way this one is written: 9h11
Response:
2h03
